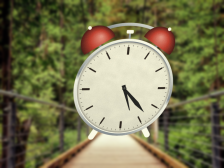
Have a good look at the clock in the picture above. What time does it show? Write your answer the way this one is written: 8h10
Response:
5h23
